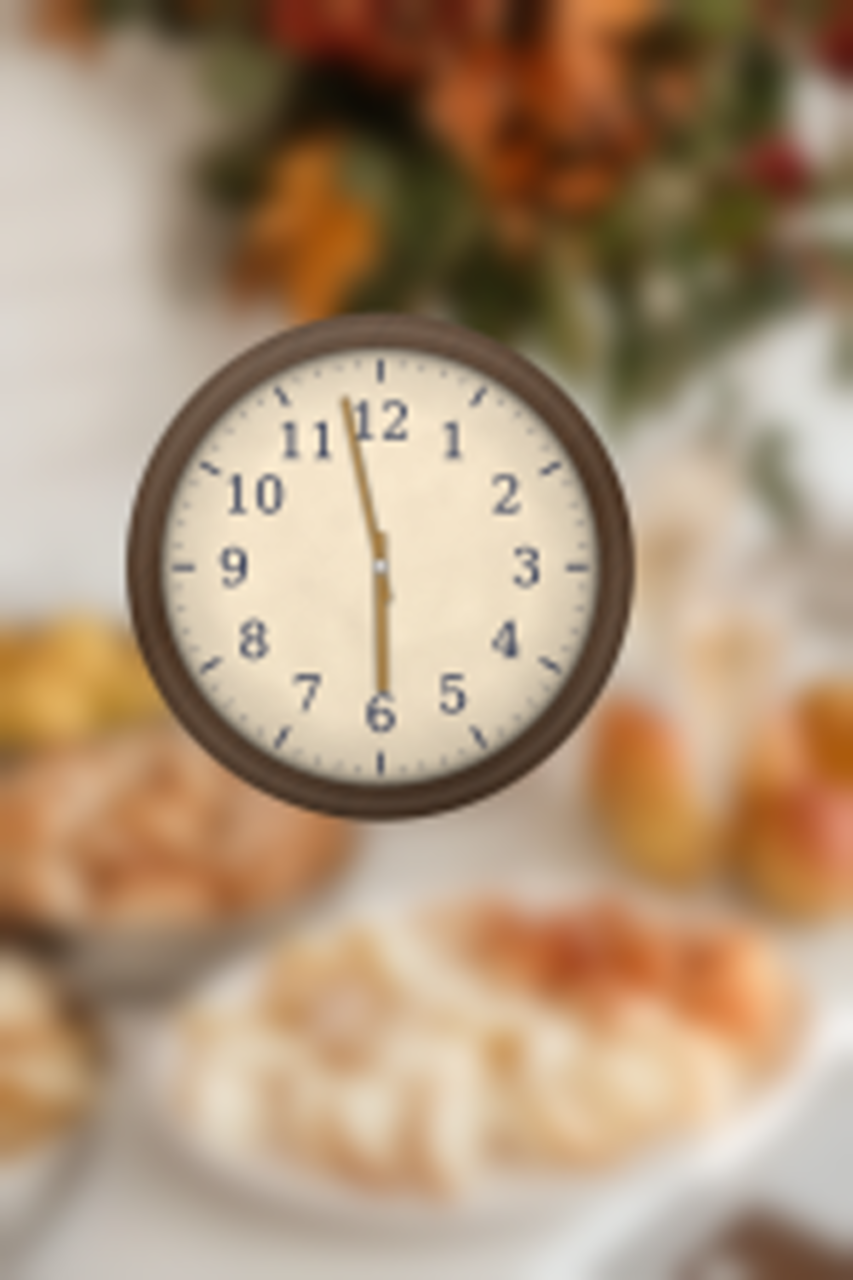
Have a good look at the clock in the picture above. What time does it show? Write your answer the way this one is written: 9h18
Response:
5h58
